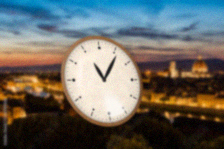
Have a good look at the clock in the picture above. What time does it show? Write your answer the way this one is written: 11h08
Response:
11h06
